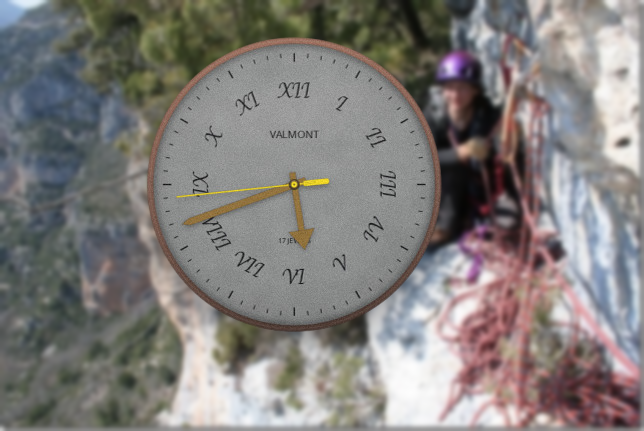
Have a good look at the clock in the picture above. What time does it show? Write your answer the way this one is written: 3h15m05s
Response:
5h41m44s
